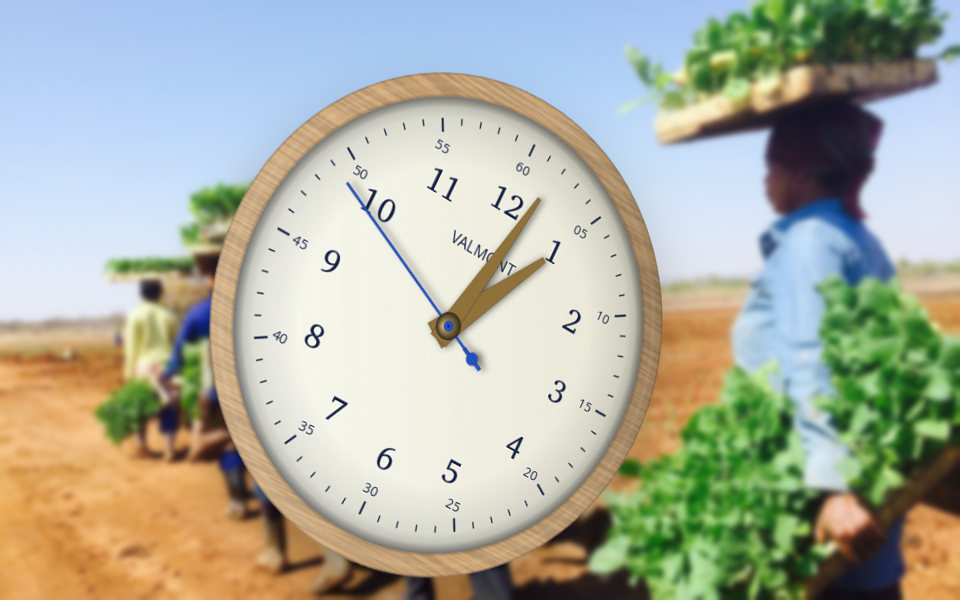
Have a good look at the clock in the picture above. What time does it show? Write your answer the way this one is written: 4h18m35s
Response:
1h01m49s
